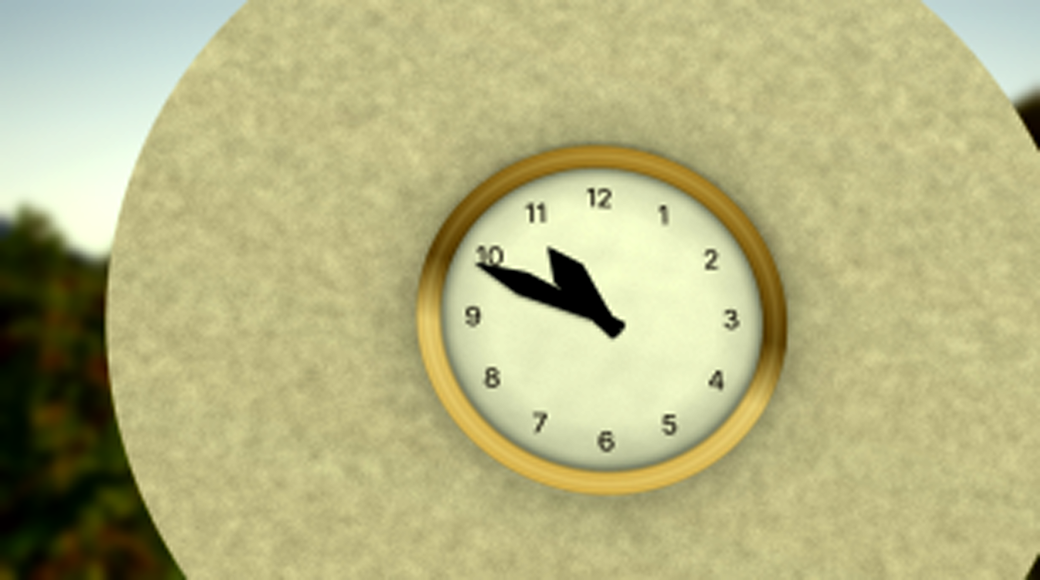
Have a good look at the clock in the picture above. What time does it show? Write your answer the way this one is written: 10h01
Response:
10h49
